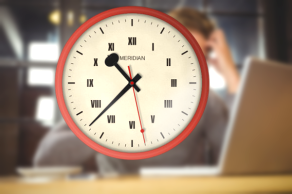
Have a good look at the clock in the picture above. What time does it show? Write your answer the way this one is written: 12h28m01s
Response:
10h37m28s
